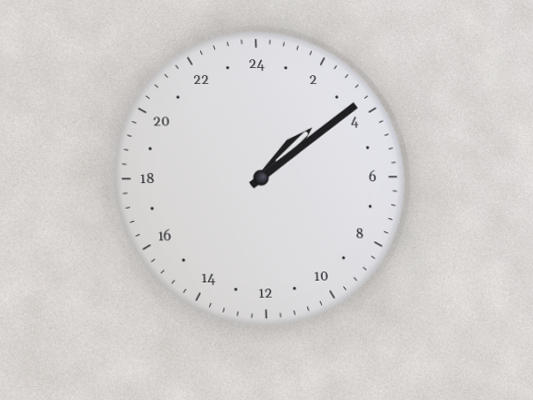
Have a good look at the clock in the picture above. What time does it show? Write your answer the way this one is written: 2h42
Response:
3h09
